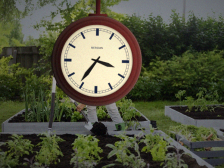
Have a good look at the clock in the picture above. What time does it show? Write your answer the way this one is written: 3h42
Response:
3h36
